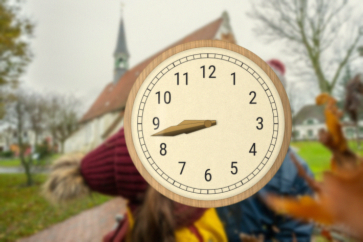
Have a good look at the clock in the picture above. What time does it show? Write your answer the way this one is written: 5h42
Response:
8h43
